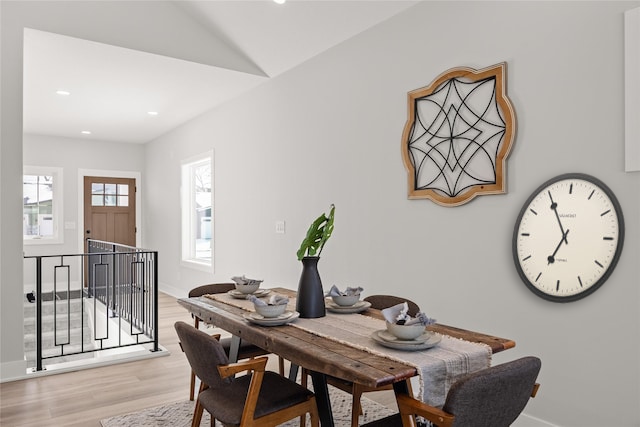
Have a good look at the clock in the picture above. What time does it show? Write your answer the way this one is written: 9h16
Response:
6h55
